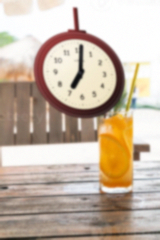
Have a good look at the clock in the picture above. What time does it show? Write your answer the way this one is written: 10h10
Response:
7h01
